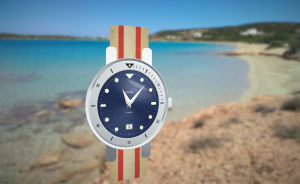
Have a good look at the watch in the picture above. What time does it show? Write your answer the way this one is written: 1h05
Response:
11h07
